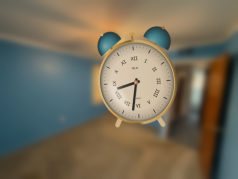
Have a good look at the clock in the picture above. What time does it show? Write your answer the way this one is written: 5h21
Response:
8h32
